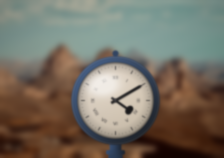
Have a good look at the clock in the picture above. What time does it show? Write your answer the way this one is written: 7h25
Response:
4h10
